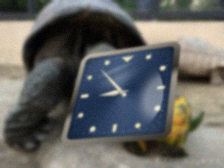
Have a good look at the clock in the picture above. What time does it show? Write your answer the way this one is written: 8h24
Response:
8h53
